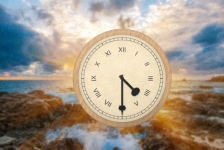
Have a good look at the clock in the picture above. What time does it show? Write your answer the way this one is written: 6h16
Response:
4h30
